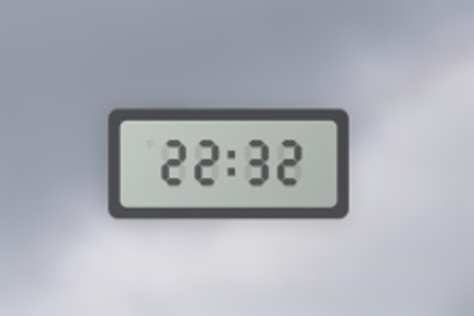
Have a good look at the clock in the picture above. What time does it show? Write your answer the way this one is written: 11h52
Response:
22h32
